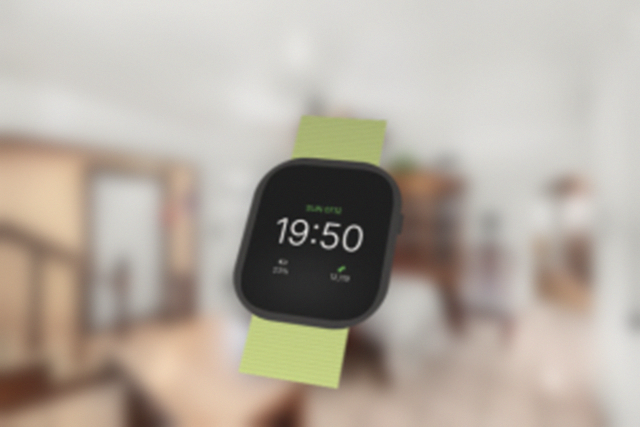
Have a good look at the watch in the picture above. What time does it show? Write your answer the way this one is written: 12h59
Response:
19h50
